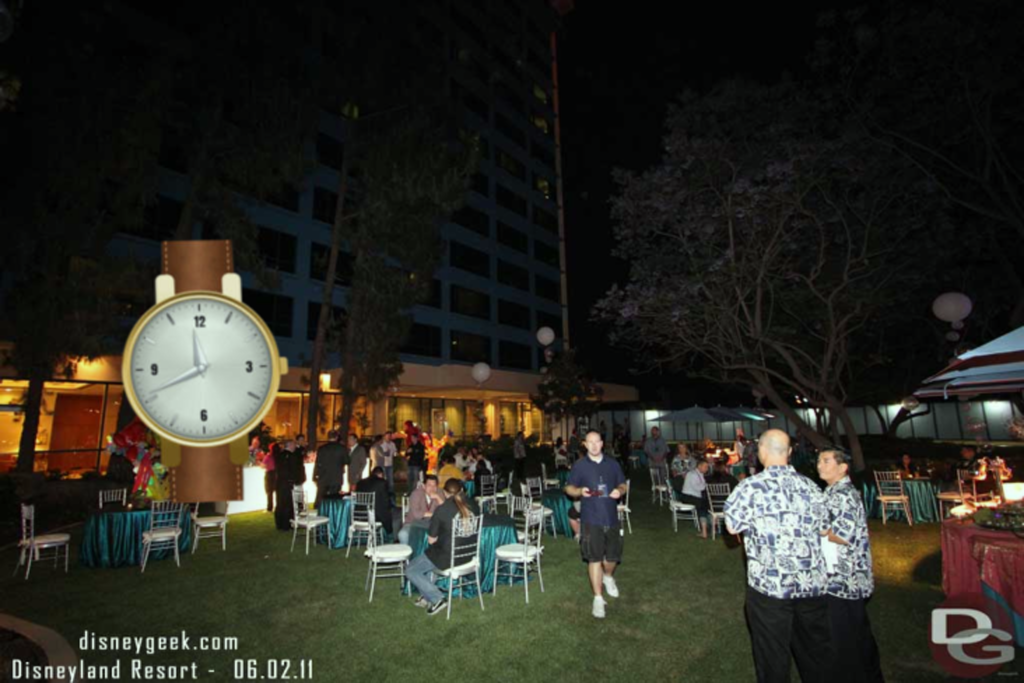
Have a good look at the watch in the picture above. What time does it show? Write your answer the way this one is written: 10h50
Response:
11h41
